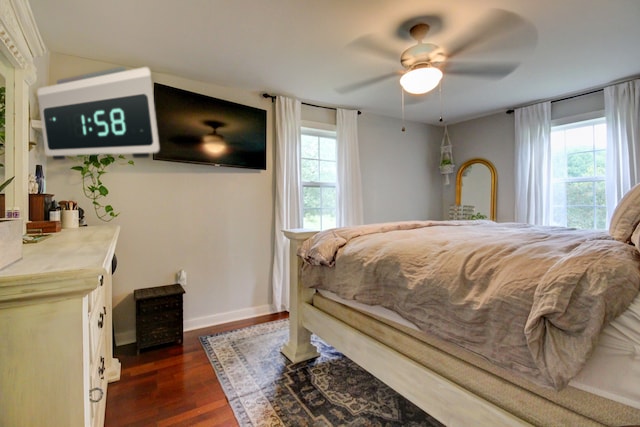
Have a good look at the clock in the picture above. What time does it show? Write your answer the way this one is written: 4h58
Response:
1h58
